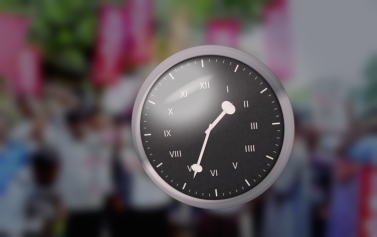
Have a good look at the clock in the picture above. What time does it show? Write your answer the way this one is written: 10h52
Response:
1h34
